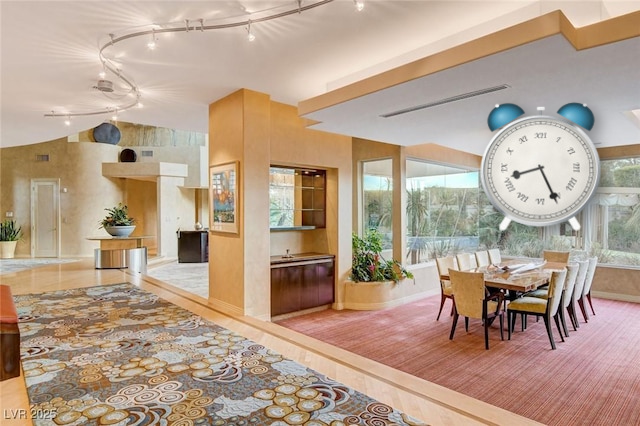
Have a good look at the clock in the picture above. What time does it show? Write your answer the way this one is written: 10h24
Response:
8h26
